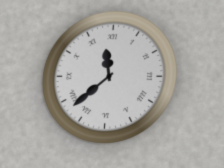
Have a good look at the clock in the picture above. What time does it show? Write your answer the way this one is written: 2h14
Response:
11h38
